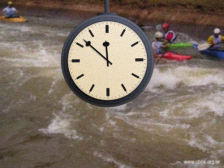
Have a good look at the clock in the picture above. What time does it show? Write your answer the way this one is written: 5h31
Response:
11h52
